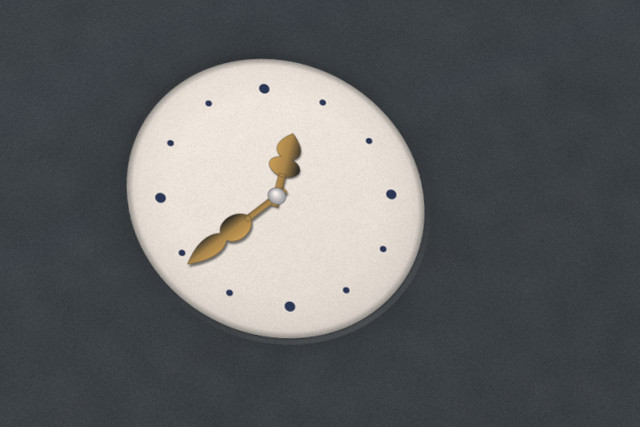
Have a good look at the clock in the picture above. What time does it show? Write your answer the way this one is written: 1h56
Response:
12h39
